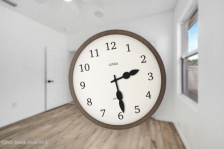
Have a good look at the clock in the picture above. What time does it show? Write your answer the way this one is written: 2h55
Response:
2h29
